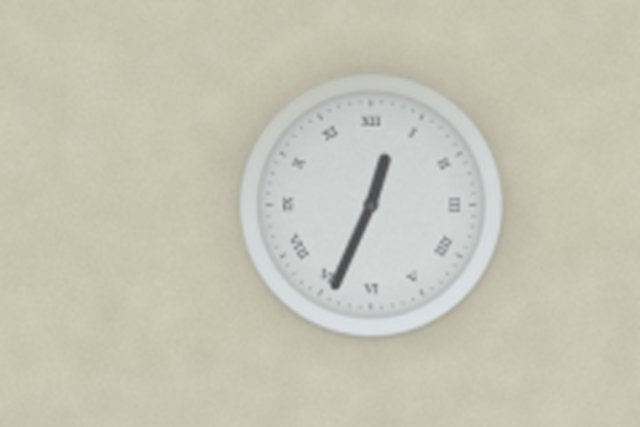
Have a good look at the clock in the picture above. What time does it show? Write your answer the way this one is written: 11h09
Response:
12h34
